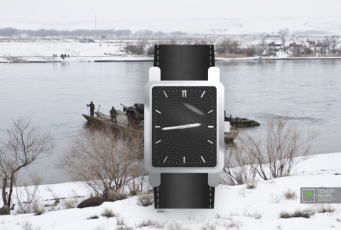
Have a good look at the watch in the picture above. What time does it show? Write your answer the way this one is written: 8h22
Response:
2h44
